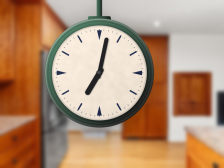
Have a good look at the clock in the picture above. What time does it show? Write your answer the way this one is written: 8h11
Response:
7h02
